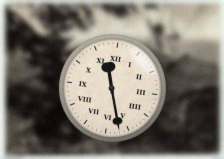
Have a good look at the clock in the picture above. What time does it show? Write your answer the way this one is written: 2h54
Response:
11h27
